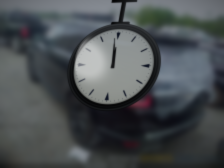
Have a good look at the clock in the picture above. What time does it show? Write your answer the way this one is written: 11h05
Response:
11h59
